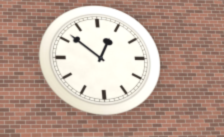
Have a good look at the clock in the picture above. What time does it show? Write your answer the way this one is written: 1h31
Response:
12h52
